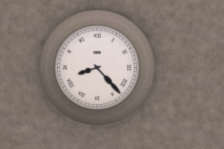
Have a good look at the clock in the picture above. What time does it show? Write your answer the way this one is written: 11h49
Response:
8h23
